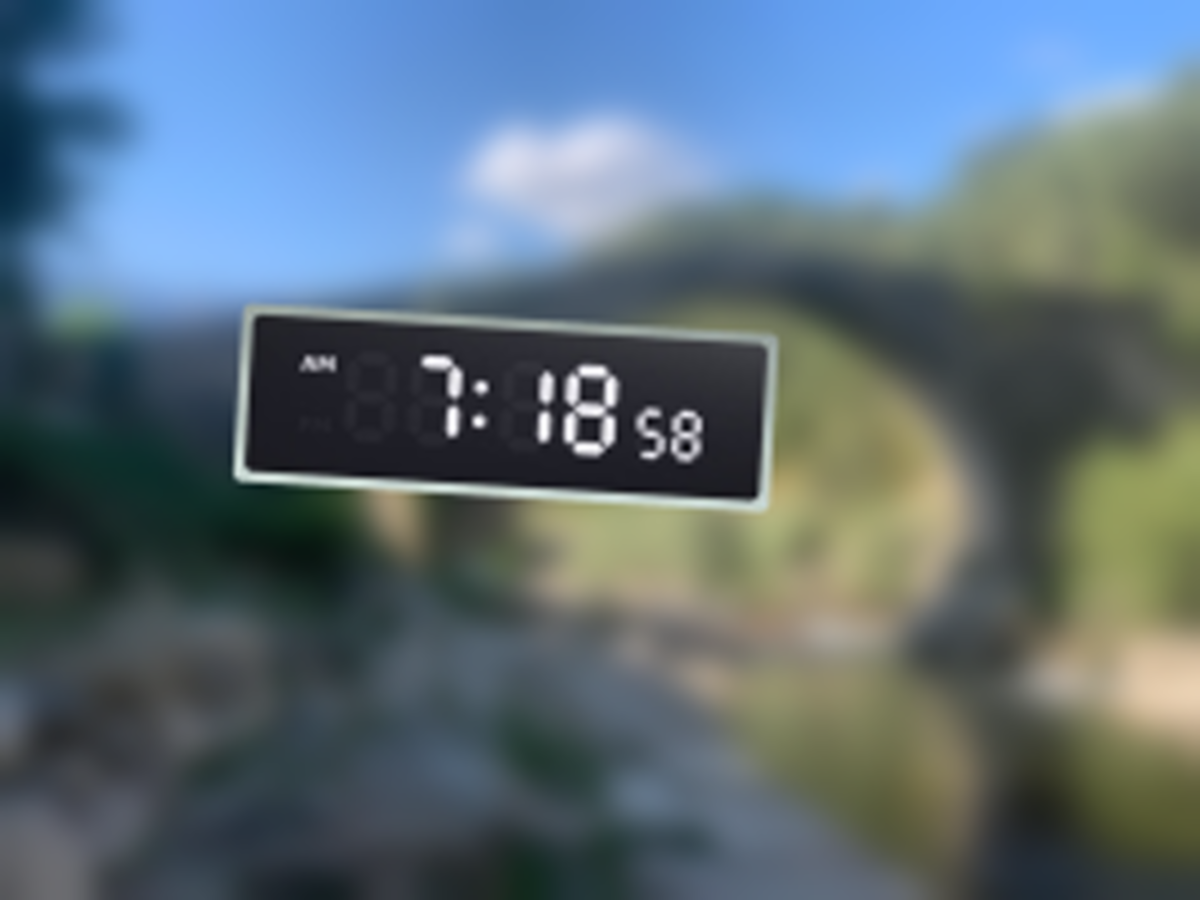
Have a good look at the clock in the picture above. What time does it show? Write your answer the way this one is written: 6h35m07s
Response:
7h18m58s
